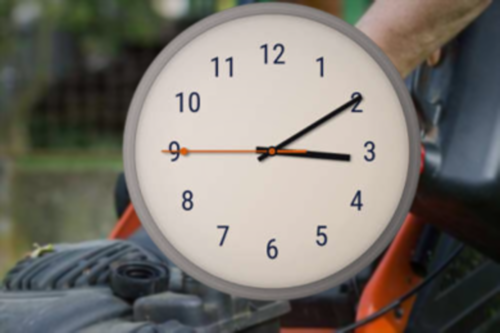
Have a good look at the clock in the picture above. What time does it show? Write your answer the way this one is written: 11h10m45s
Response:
3h09m45s
